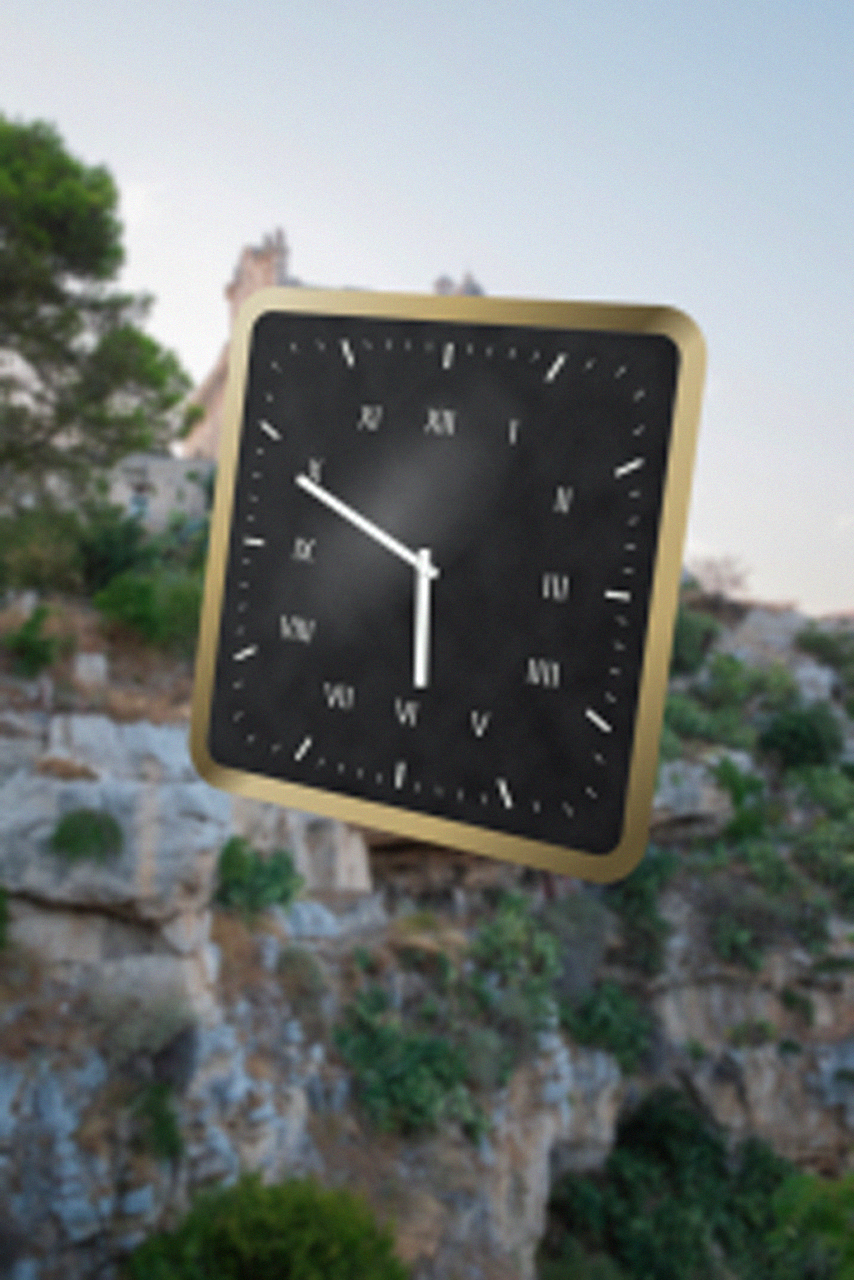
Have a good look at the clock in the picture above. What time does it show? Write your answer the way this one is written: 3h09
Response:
5h49
